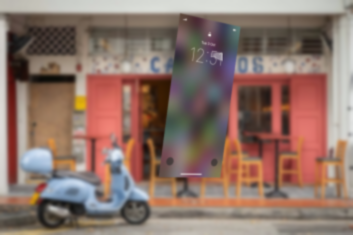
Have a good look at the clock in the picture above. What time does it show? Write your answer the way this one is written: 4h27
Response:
12h51
